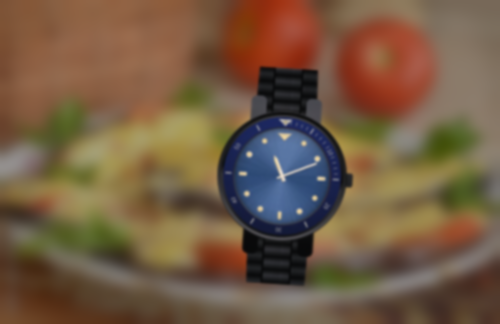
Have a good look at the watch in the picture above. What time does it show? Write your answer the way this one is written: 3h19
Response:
11h11
